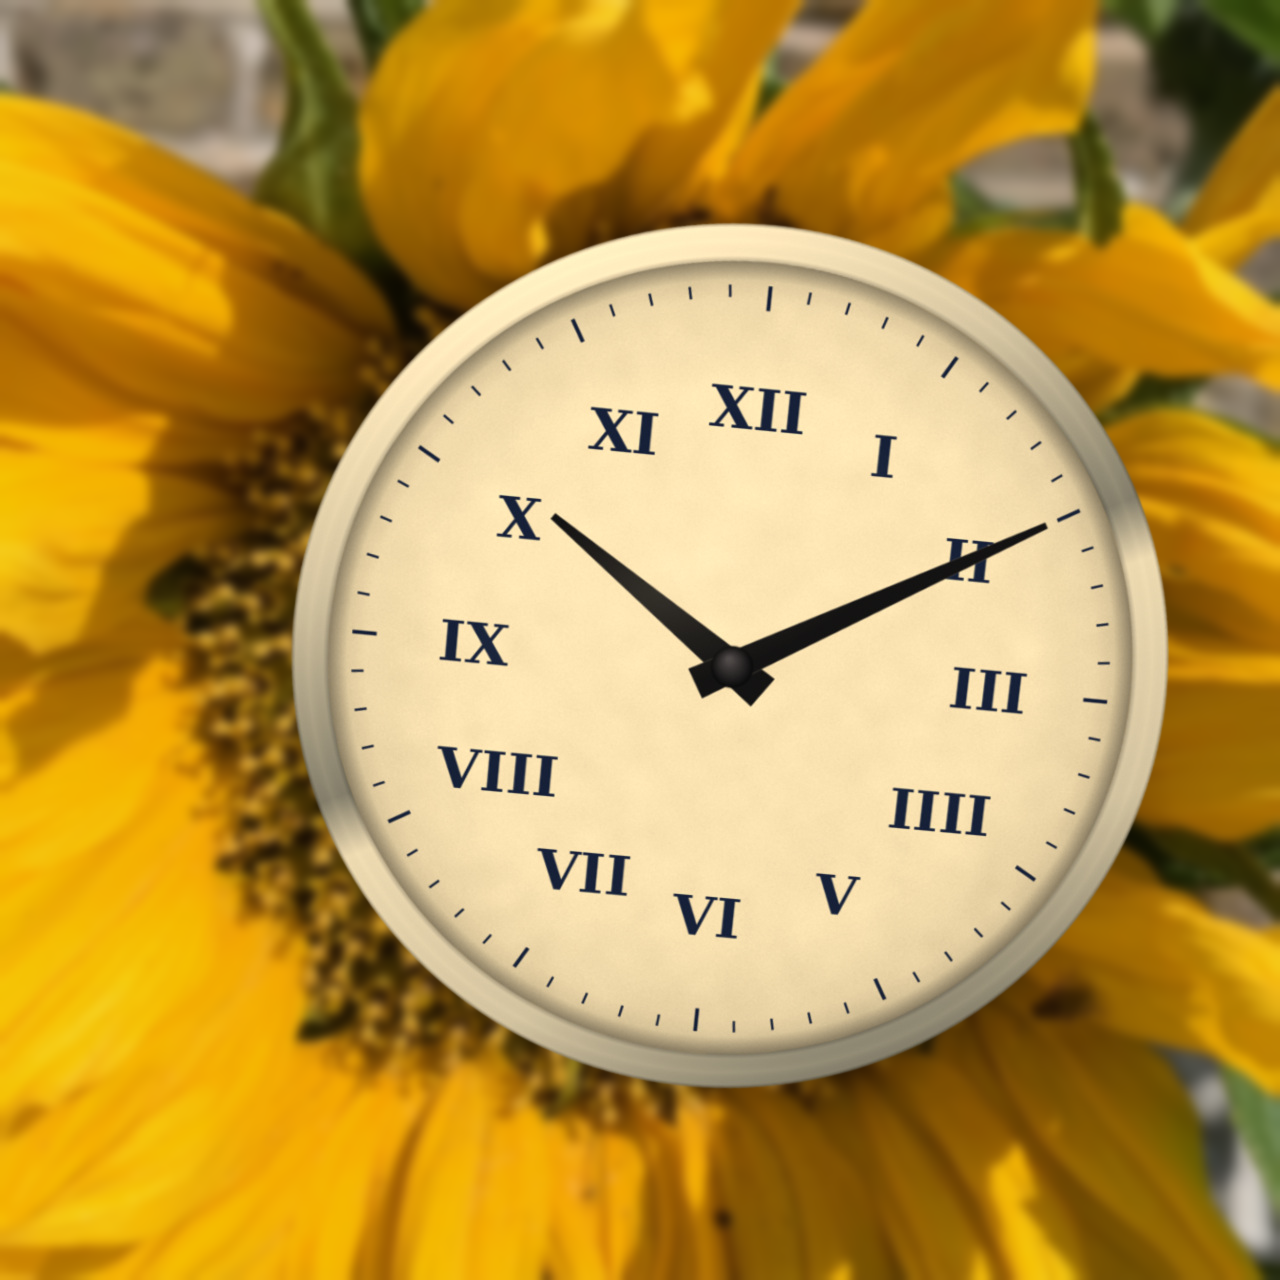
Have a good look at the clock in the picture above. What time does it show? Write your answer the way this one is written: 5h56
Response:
10h10
